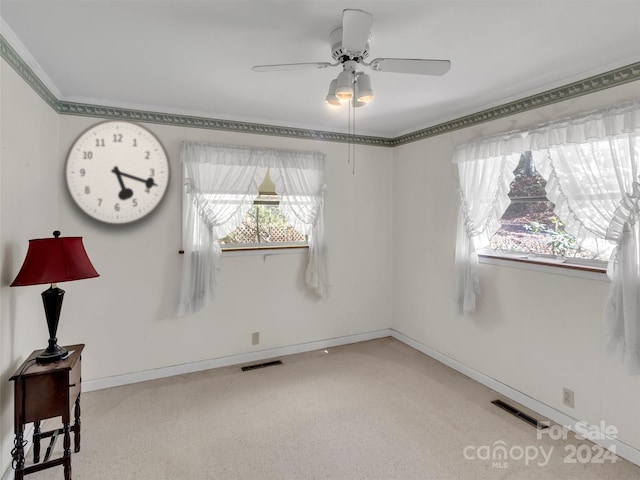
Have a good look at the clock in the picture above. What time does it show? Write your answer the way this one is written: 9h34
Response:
5h18
